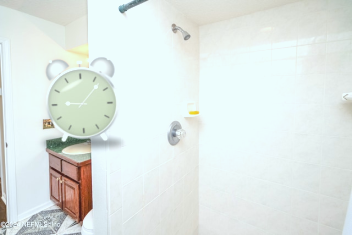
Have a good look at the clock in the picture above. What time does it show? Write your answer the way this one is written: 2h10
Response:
9h07
